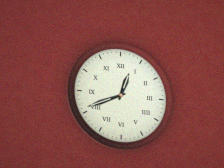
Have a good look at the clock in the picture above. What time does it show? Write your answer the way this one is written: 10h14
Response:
12h41
